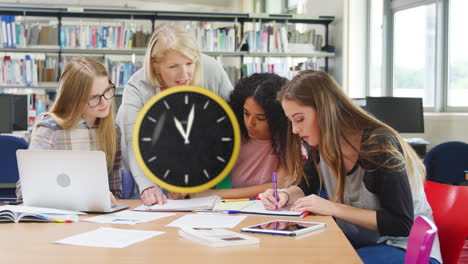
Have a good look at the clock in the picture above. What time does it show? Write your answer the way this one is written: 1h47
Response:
11h02
